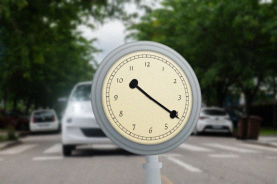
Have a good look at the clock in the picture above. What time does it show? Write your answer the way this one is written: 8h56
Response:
10h21
